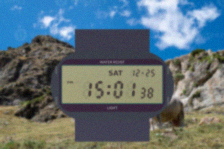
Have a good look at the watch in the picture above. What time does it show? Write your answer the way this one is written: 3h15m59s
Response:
15h01m38s
